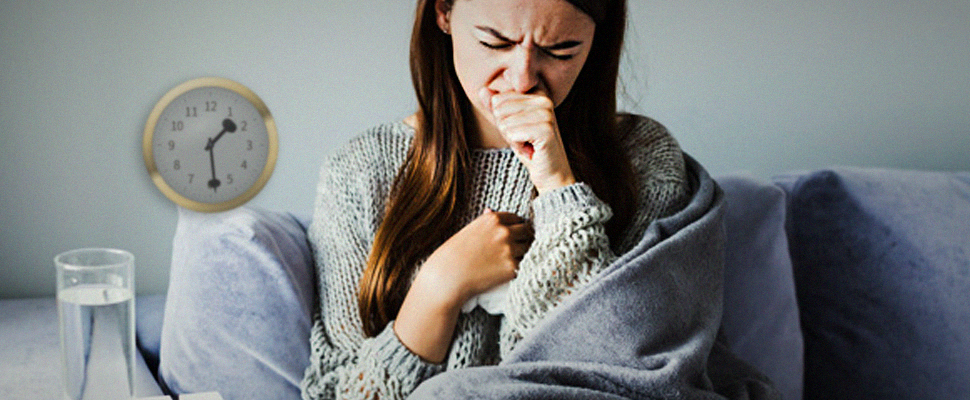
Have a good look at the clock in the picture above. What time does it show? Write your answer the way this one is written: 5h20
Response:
1h29
